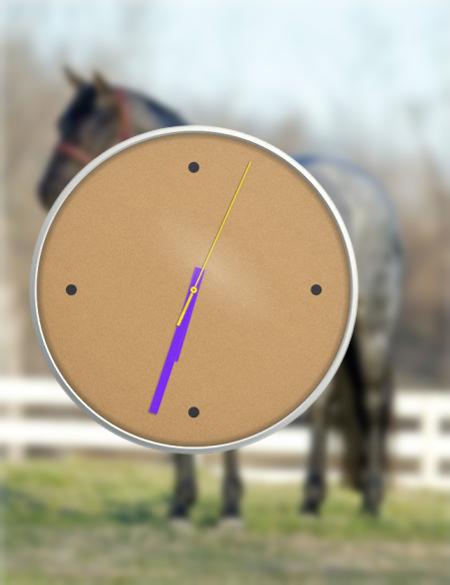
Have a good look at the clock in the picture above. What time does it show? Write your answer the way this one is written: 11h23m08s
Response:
6h33m04s
